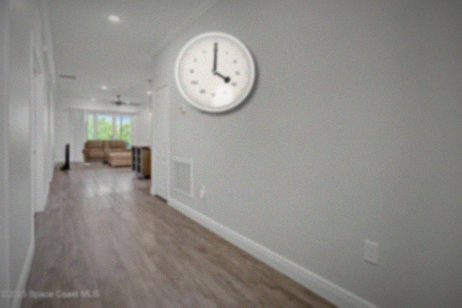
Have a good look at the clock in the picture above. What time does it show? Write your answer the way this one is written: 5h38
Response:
4h00
